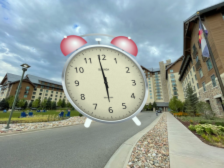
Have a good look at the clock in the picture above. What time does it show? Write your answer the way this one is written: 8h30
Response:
5h59
